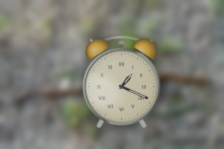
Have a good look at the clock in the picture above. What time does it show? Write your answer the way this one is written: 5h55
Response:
1h19
